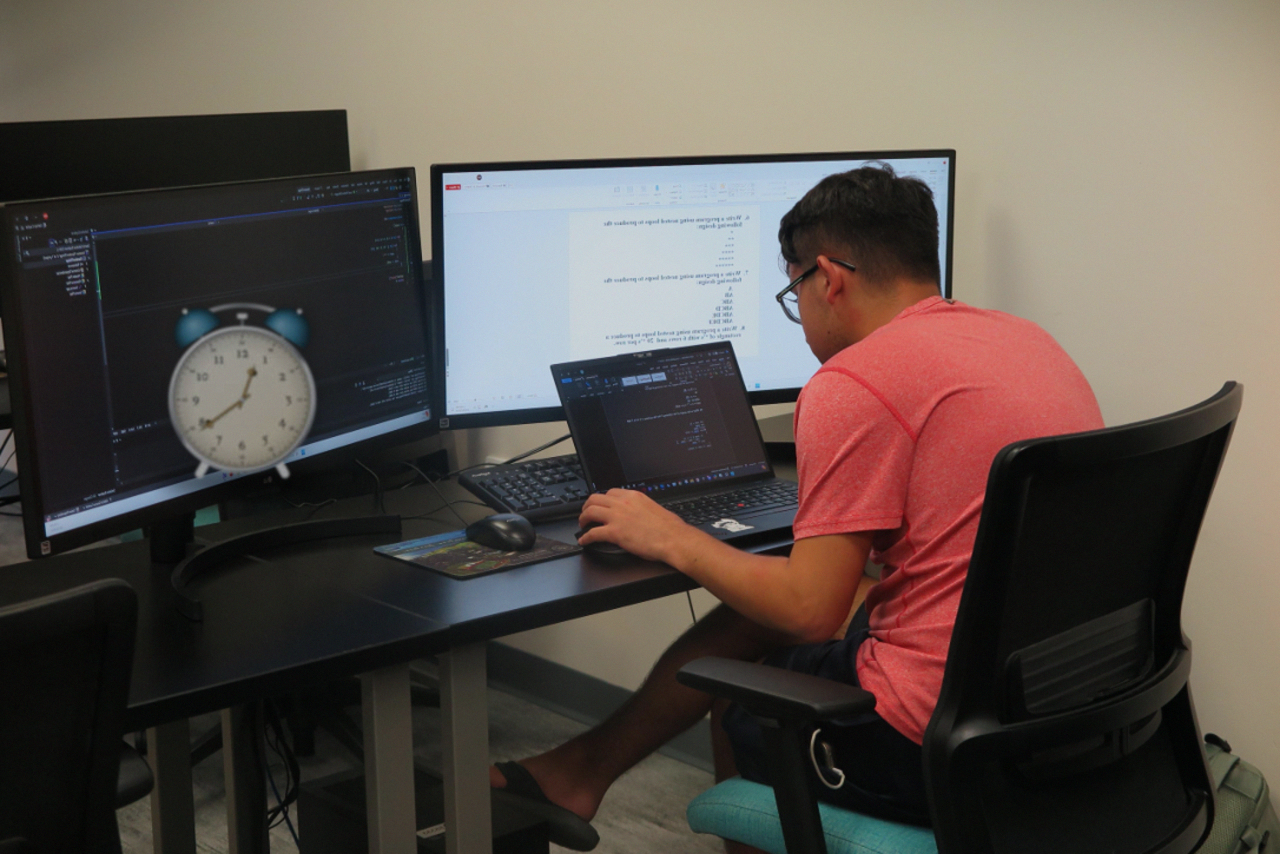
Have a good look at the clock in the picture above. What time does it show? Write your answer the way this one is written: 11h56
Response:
12h39
